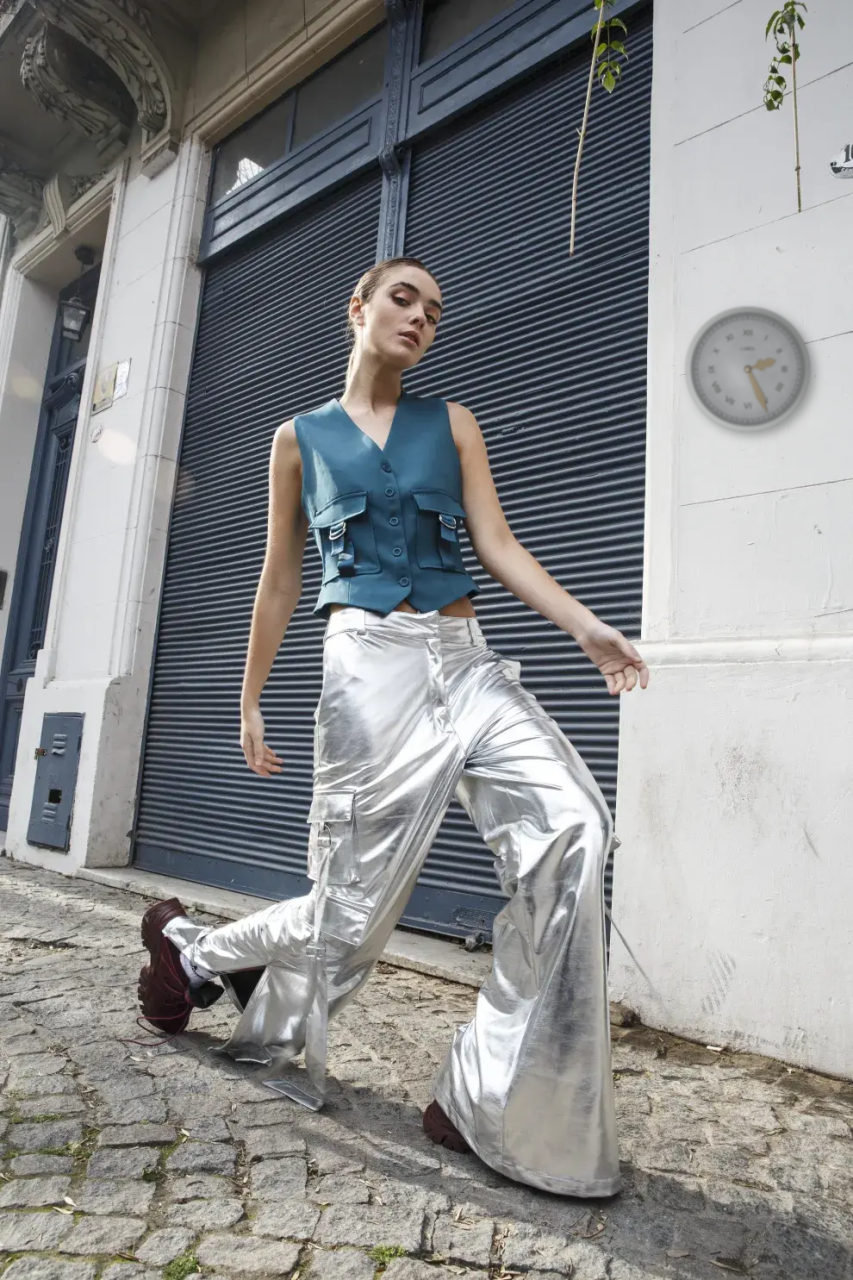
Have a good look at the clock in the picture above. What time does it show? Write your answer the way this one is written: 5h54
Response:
2h26
